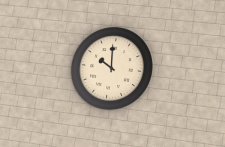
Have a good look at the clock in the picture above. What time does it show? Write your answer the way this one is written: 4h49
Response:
9h59
